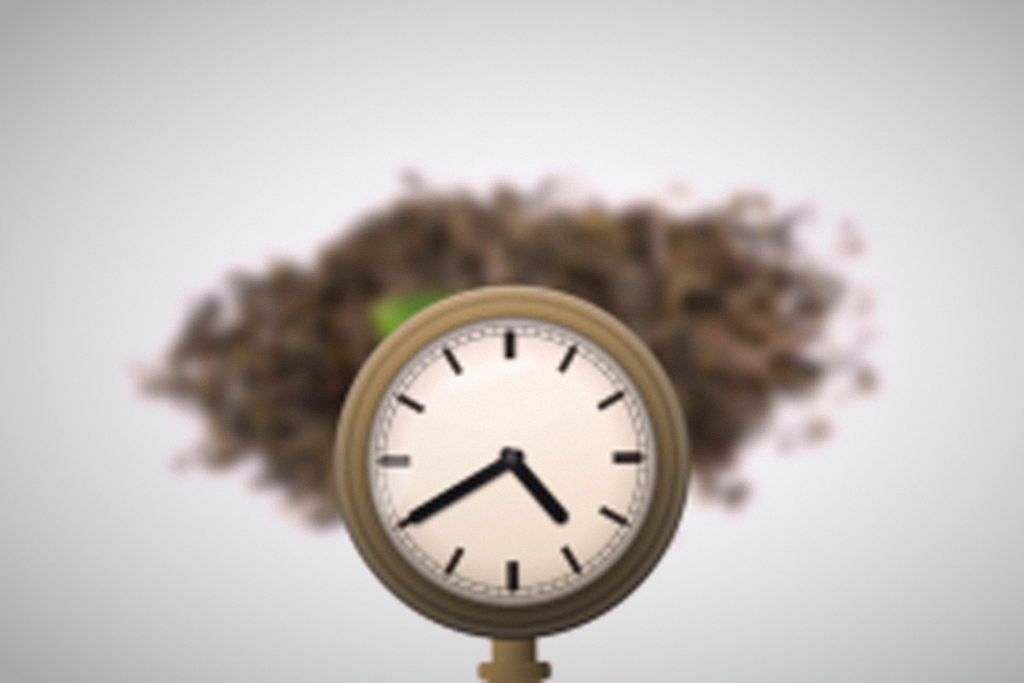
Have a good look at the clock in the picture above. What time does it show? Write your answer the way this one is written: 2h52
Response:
4h40
